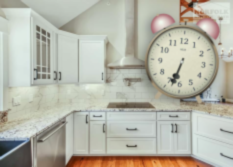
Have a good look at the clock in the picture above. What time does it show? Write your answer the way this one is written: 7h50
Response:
6h33
